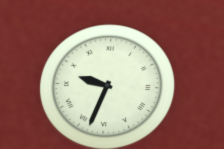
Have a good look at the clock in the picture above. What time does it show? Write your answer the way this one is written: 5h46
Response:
9h33
